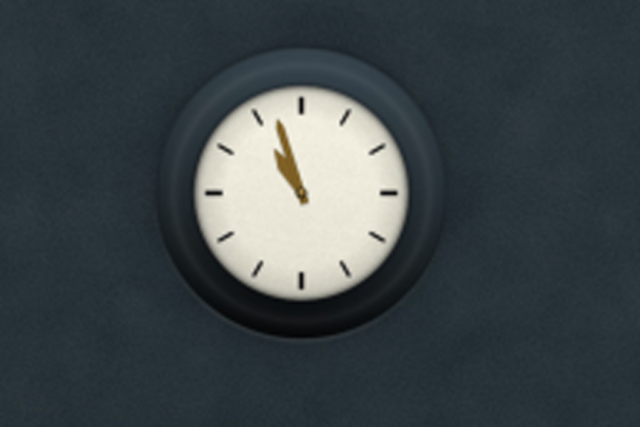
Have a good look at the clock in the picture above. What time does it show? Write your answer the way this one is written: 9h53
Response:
10h57
